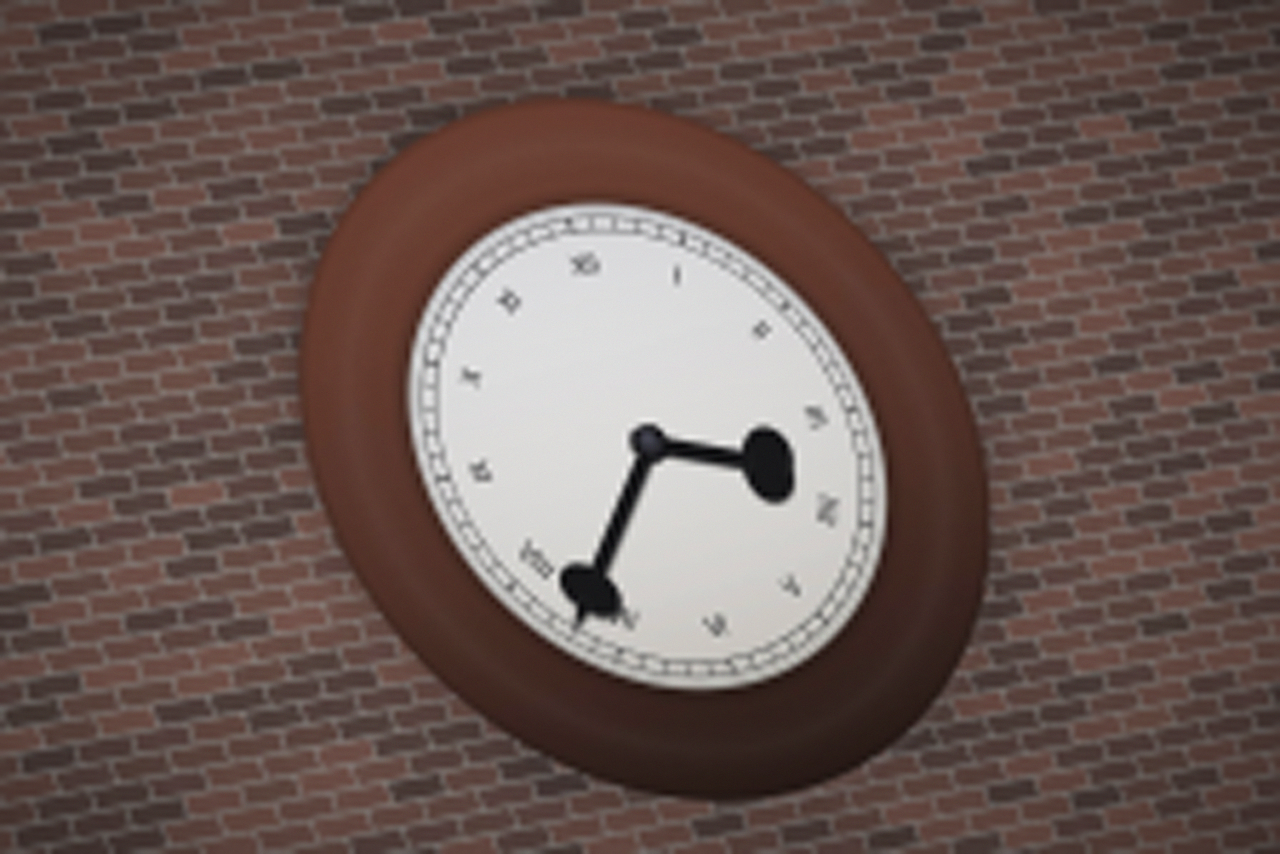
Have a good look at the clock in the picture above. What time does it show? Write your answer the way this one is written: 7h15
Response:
3h37
